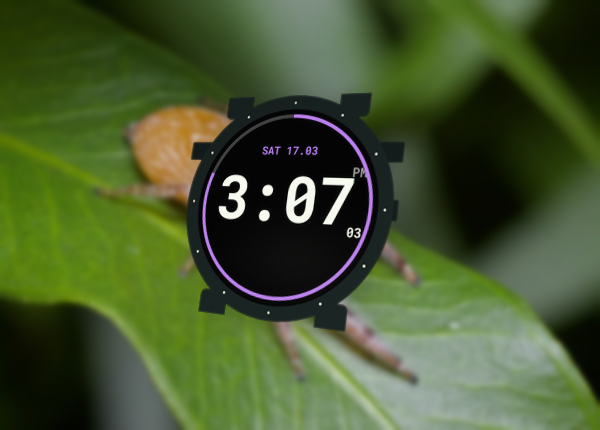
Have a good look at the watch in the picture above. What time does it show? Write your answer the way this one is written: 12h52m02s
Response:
3h07m03s
